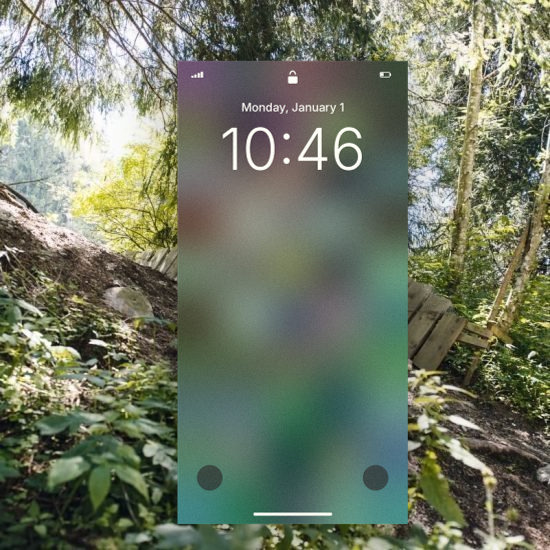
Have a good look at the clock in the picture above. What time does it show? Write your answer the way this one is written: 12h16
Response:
10h46
